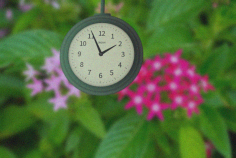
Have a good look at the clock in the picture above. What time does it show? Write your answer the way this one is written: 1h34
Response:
1h56
